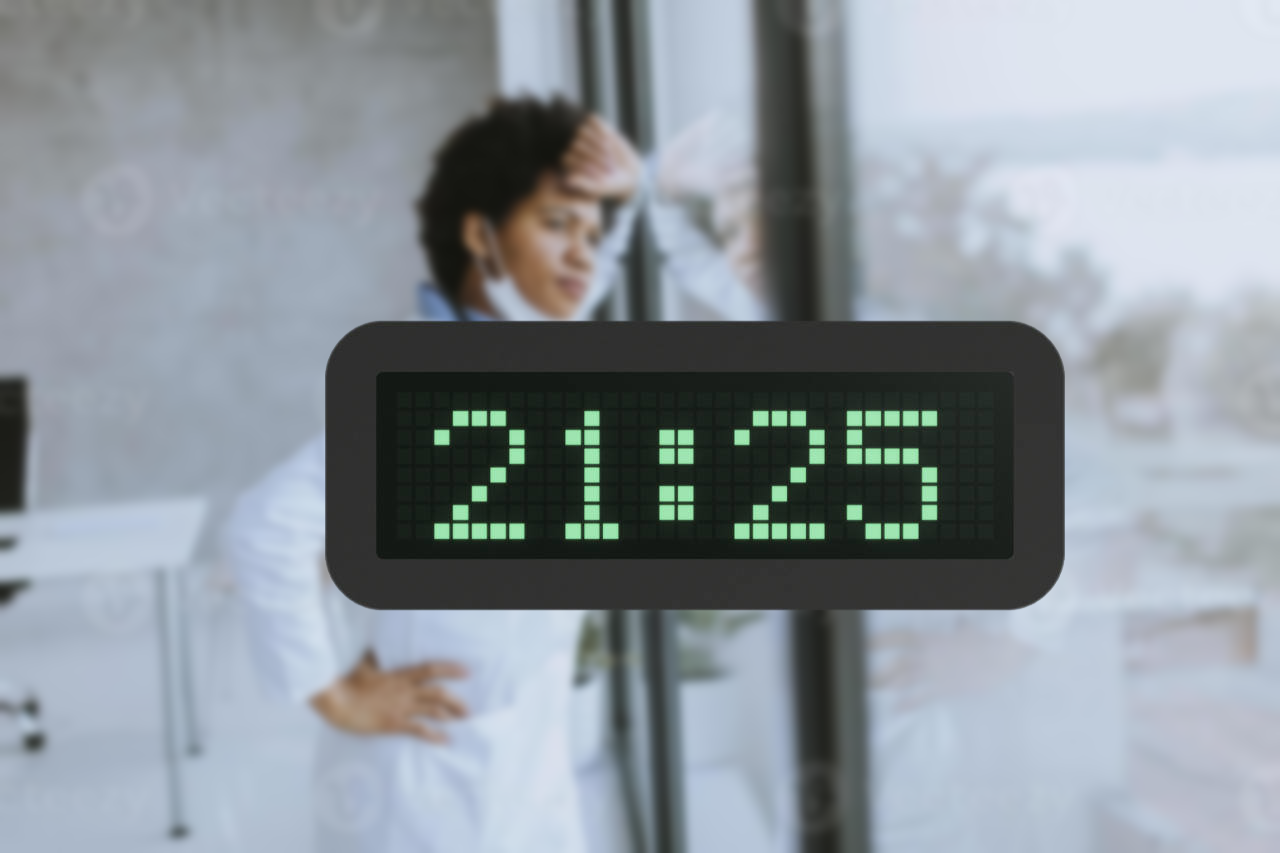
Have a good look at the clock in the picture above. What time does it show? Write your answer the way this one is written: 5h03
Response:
21h25
